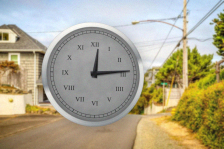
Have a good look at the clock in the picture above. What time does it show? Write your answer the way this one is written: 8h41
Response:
12h14
